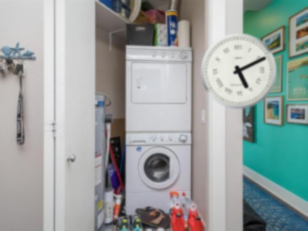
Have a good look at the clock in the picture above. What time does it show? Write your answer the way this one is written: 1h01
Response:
5h11
